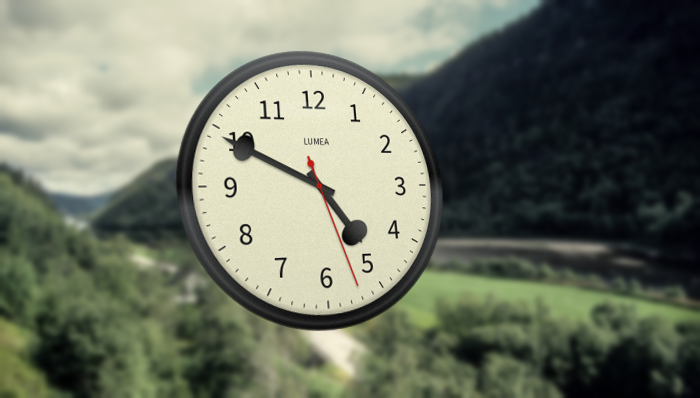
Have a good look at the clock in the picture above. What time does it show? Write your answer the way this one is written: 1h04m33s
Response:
4h49m27s
